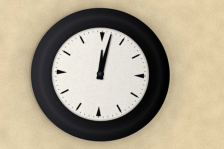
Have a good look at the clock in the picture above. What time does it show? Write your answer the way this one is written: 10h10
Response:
12h02
